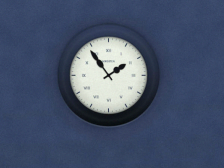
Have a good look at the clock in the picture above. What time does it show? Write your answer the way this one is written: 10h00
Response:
1h54
